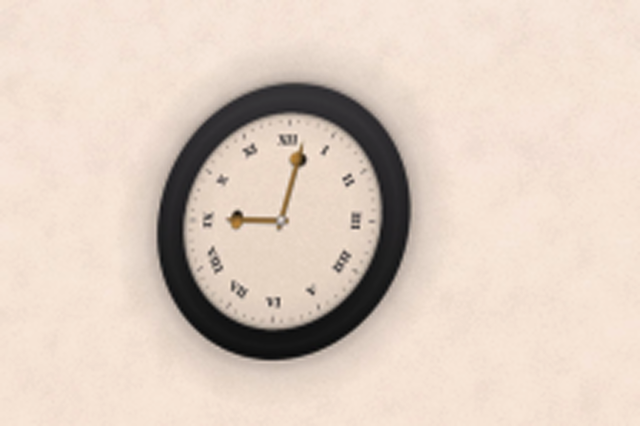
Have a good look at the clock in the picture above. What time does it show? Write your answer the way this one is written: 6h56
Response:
9h02
